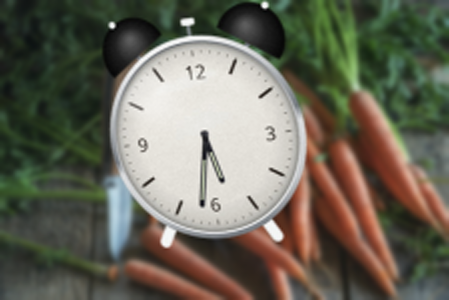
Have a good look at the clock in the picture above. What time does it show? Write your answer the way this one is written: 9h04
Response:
5h32
